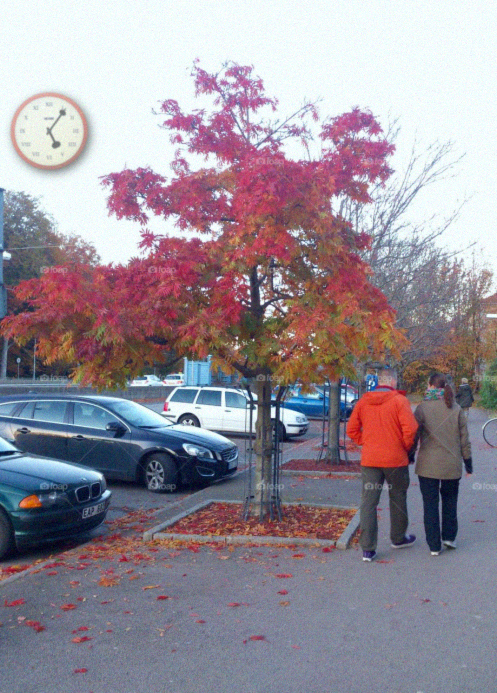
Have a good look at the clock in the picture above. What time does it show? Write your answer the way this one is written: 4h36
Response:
5h06
